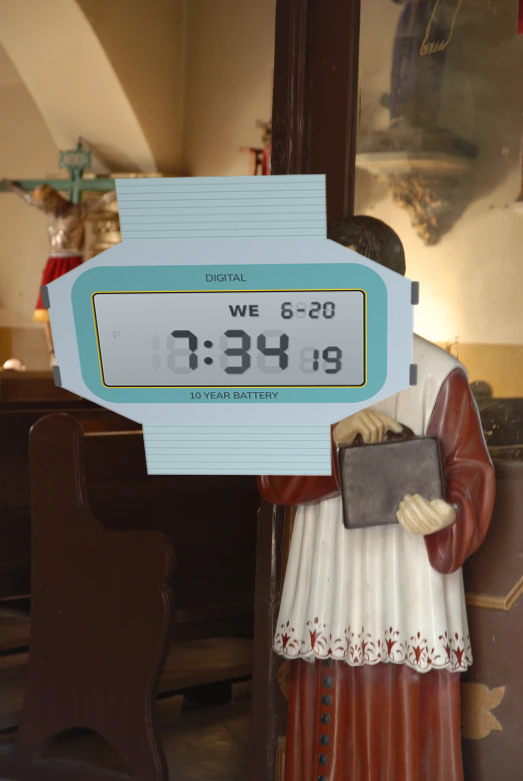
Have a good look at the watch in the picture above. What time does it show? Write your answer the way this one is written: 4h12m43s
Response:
7h34m19s
